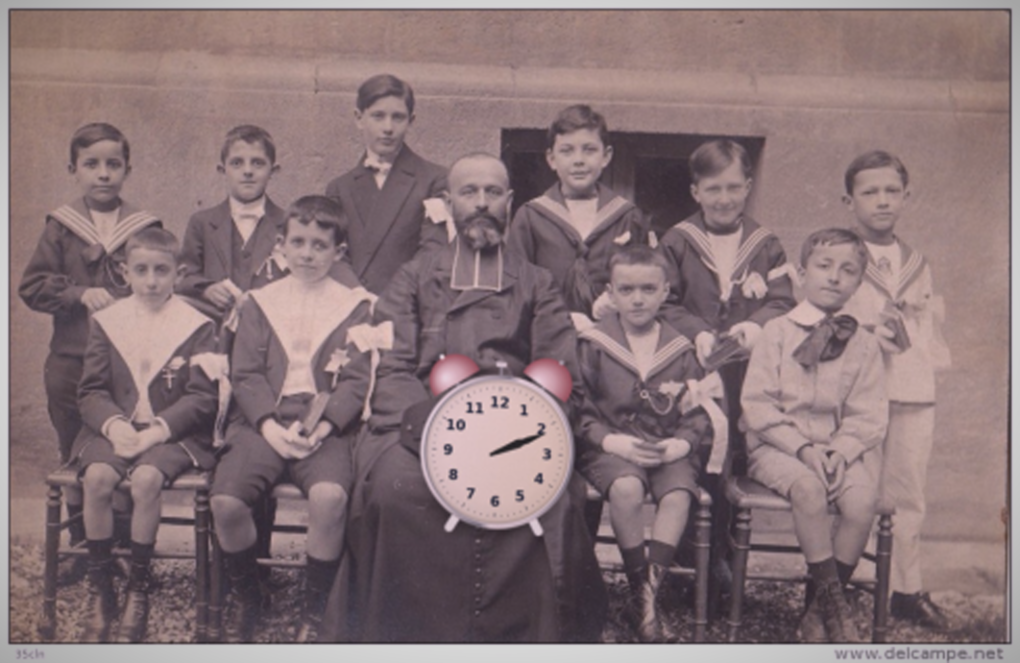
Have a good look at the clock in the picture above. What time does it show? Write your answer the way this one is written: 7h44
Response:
2h11
